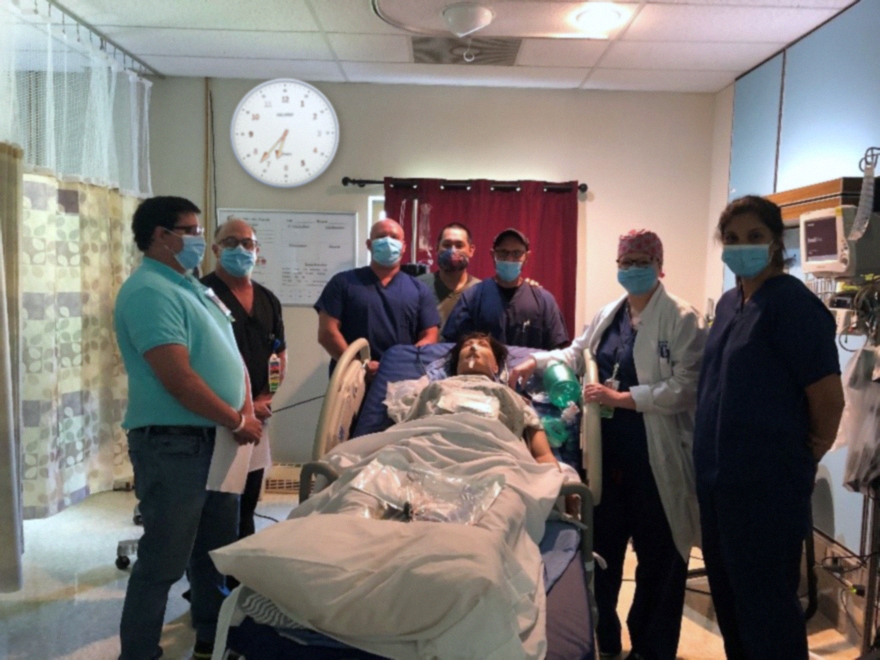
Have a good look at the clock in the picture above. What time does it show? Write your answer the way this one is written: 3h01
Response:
6h37
